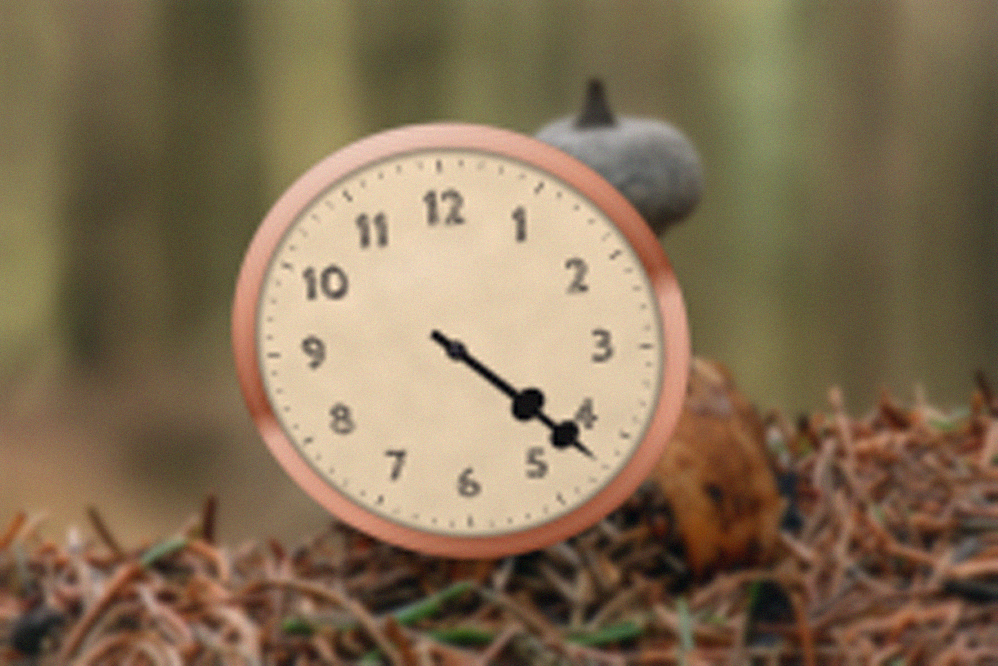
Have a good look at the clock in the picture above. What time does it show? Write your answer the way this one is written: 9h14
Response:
4h22
